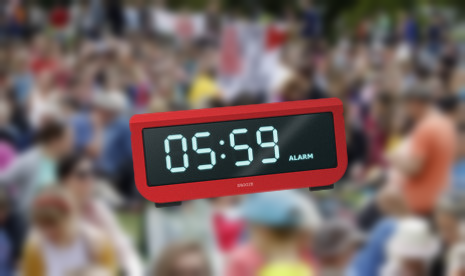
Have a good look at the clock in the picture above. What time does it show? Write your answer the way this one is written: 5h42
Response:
5h59
